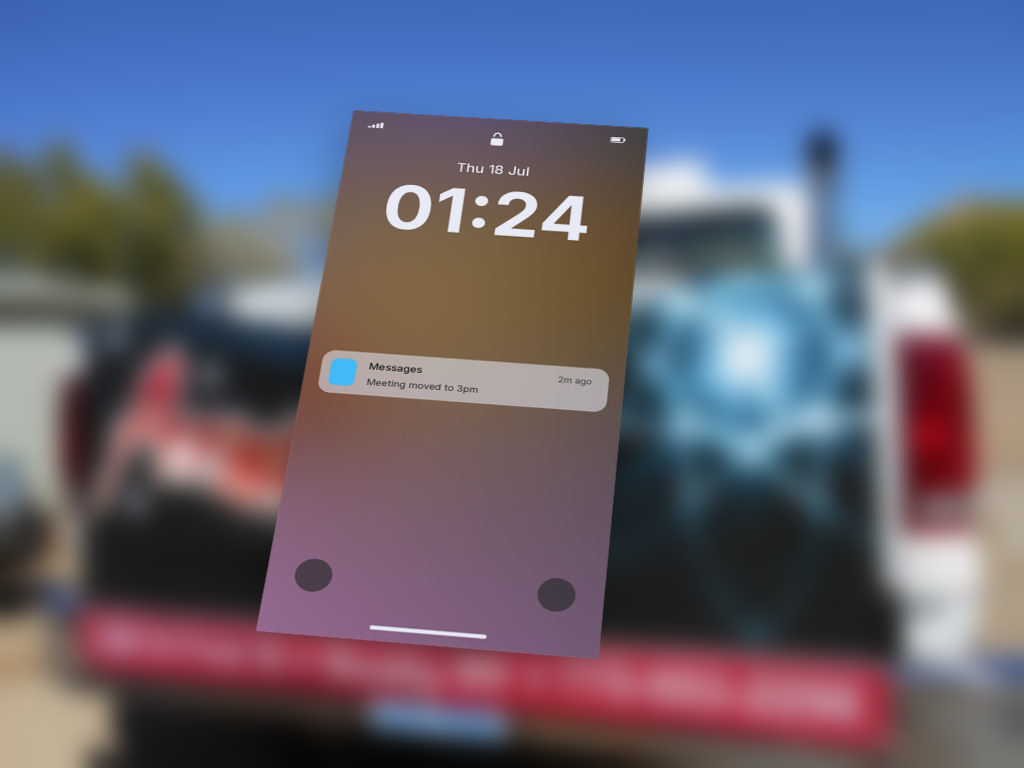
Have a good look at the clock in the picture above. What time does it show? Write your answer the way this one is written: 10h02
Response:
1h24
